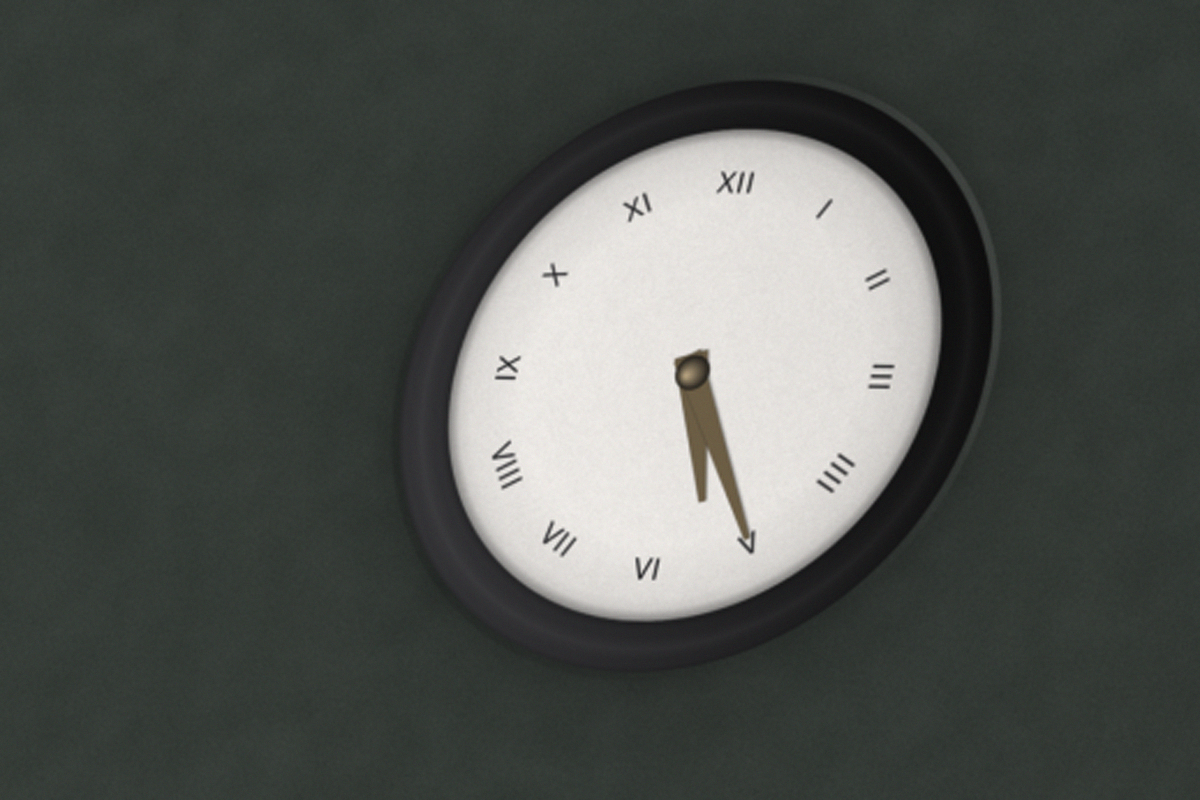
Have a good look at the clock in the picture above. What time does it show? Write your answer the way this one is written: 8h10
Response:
5h25
